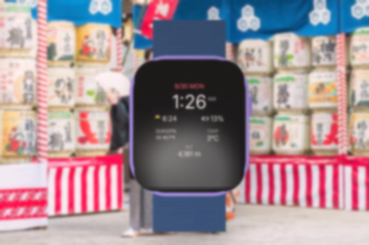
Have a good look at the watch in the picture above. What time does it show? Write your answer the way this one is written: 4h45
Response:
1h26
